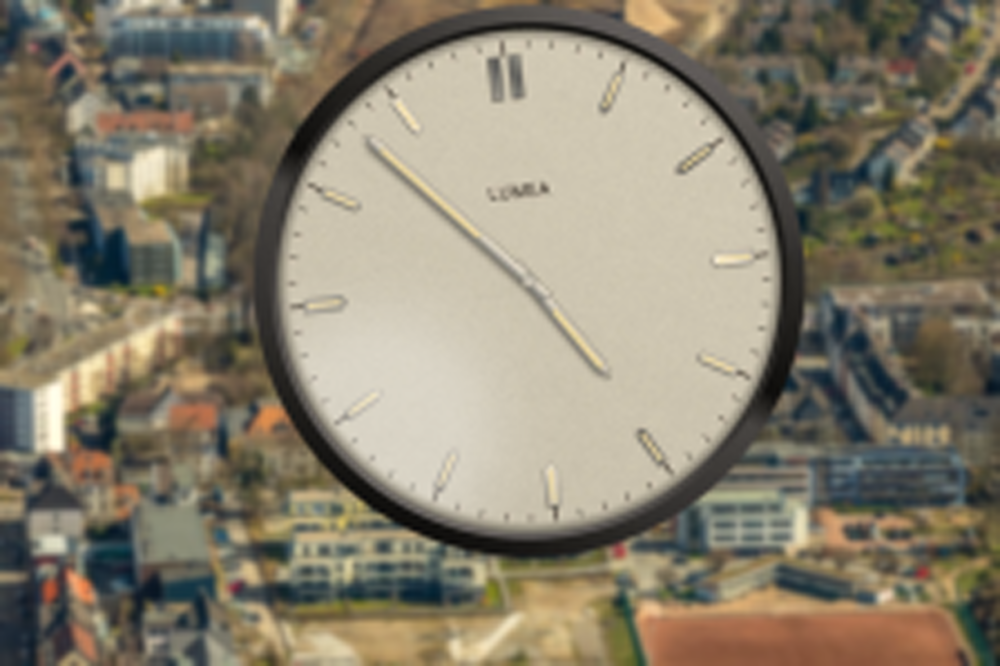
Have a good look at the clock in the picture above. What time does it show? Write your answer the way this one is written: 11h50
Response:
4h53
